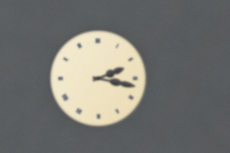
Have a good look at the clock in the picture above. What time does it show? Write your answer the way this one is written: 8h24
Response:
2h17
